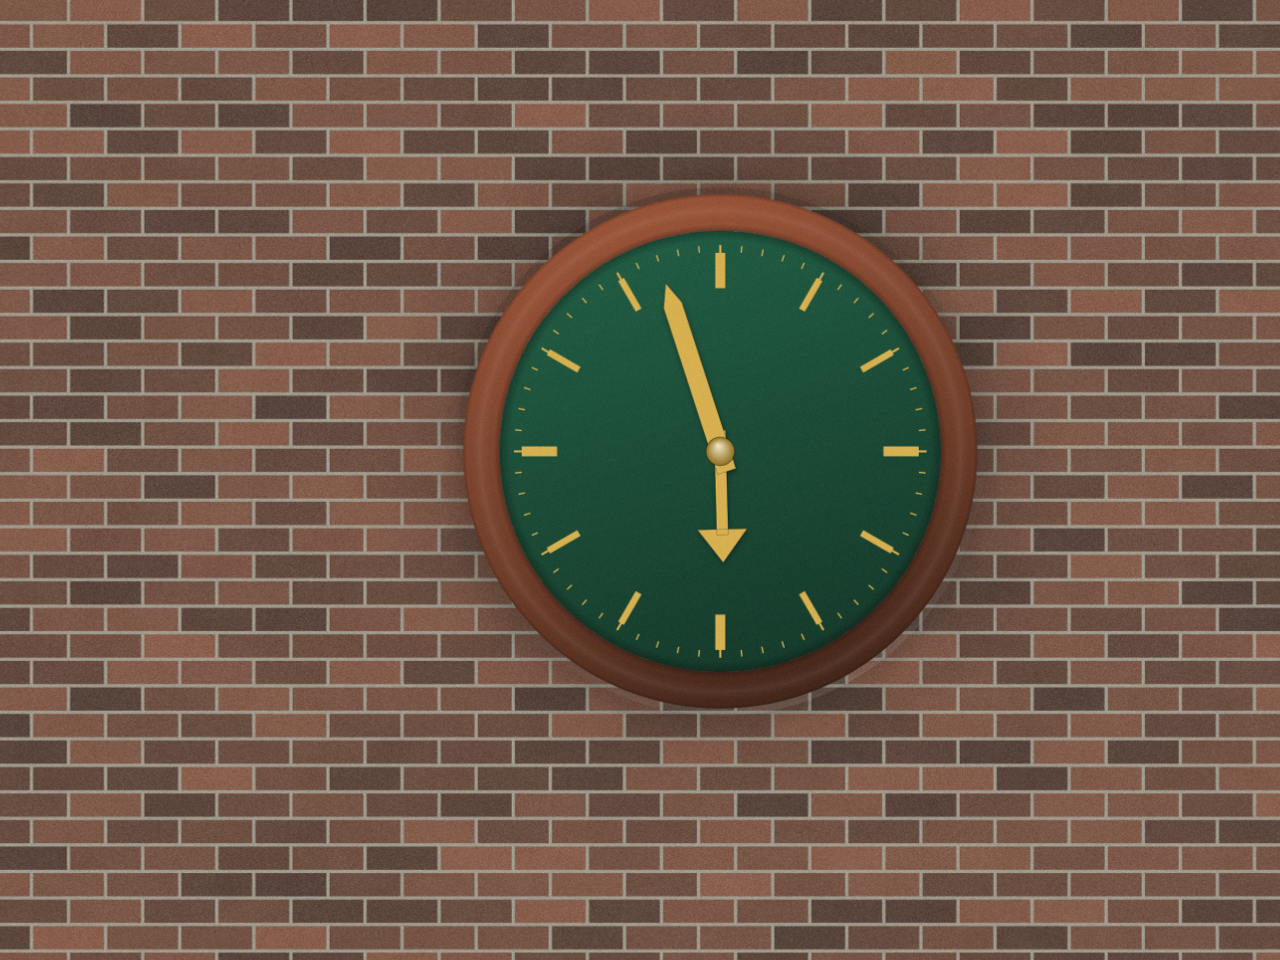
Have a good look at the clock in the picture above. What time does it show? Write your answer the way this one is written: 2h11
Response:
5h57
